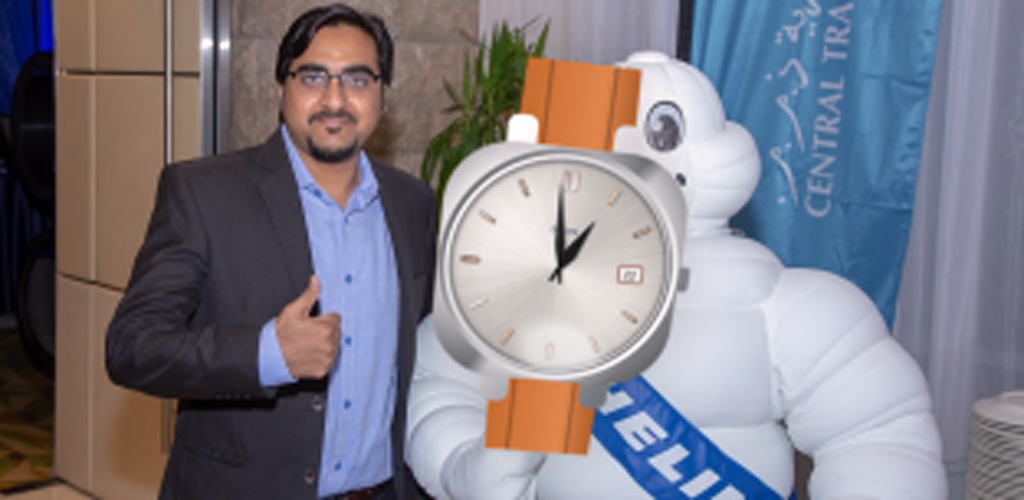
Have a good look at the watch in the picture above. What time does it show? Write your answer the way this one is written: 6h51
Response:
12h59
